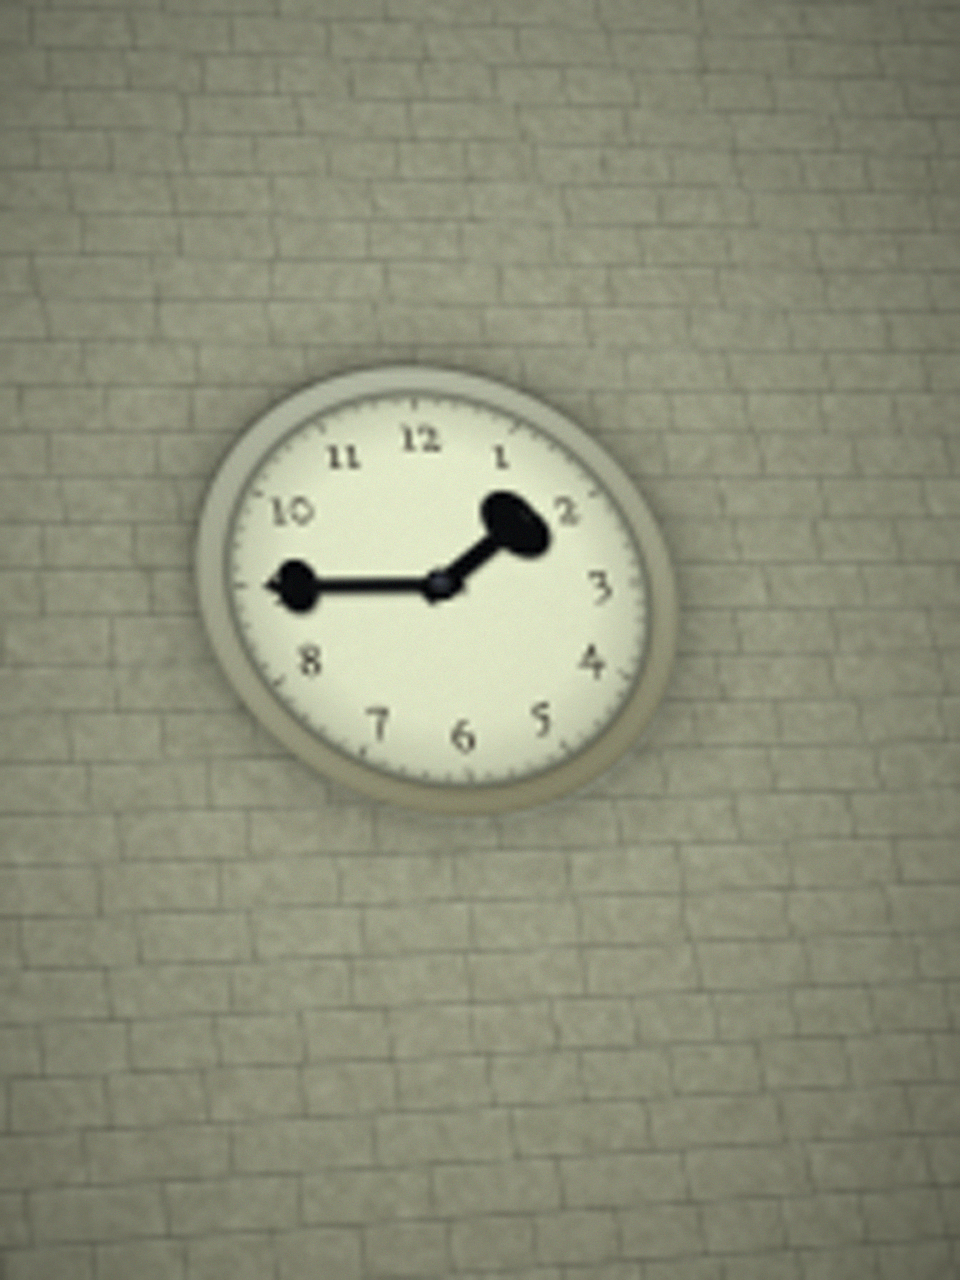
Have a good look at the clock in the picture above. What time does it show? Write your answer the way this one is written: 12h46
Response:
1h45
